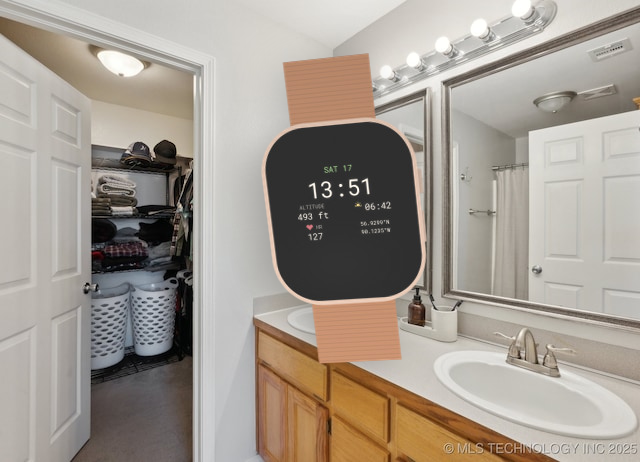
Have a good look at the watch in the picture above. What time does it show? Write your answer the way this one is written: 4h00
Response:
13h51
